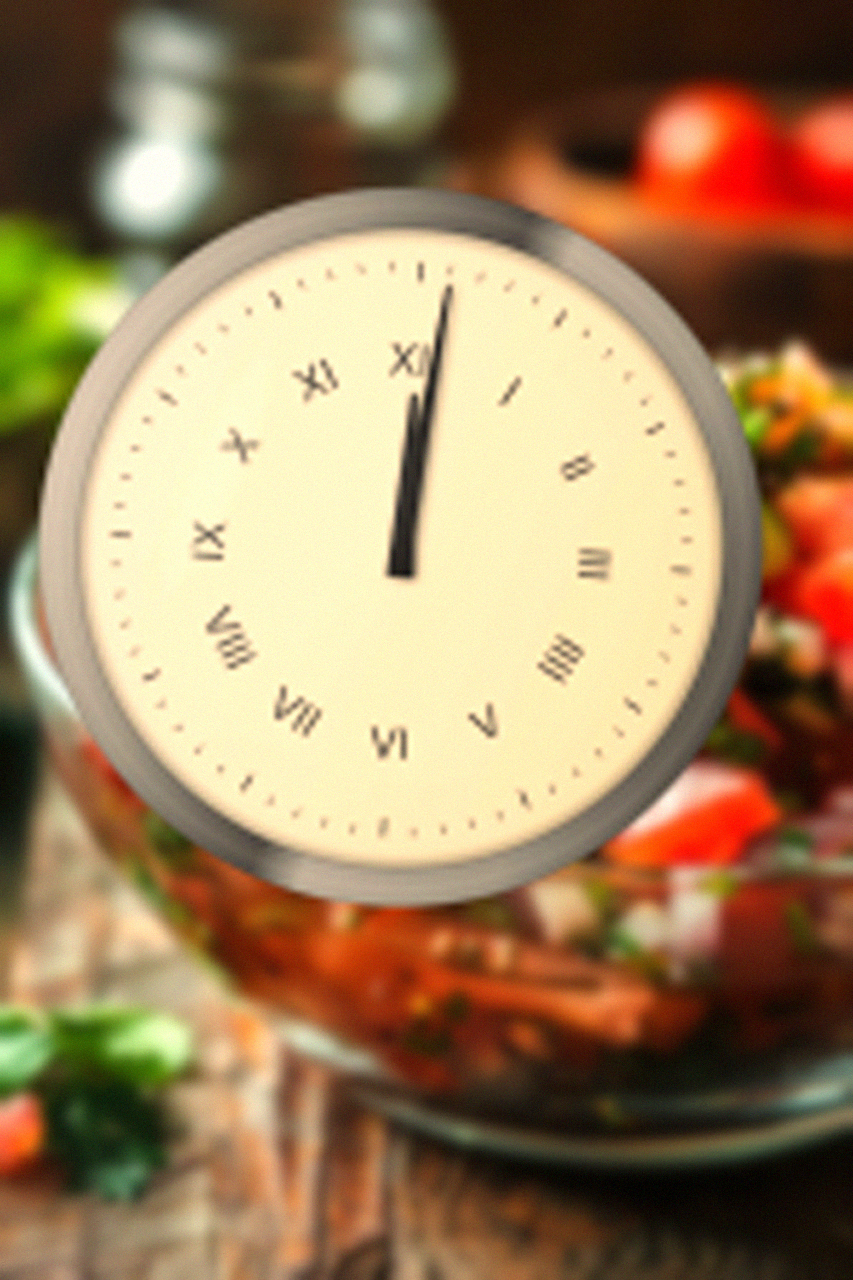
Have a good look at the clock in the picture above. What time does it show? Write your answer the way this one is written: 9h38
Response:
12h01
